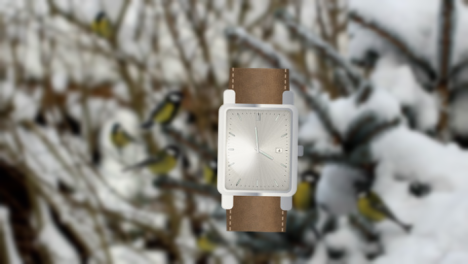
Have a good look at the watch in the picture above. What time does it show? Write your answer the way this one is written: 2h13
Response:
3h59
